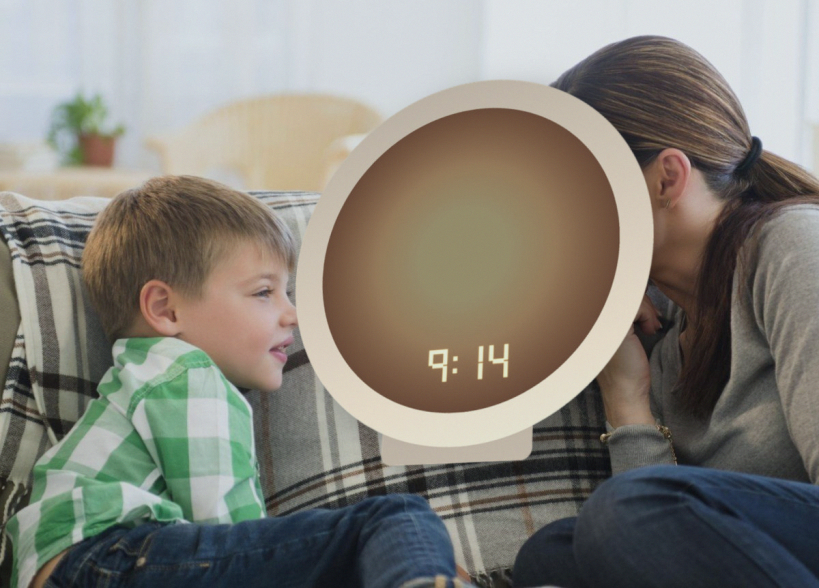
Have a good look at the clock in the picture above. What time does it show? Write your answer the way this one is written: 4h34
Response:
9h14
